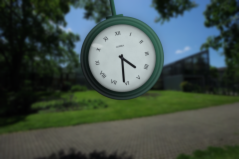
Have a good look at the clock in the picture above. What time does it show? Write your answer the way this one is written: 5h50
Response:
4h31
